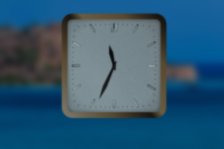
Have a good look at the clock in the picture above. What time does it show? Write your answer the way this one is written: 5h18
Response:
11h34
